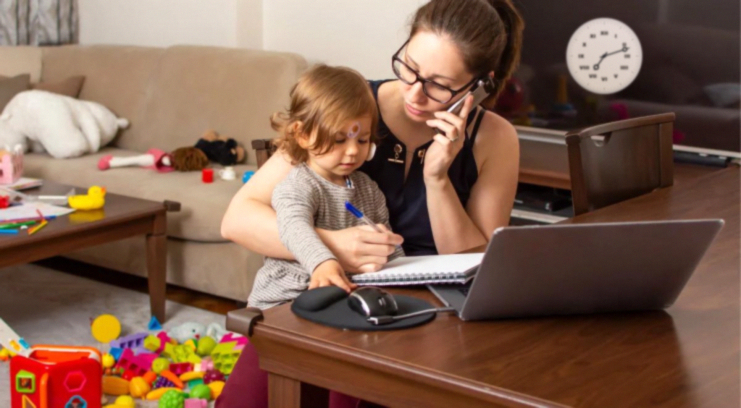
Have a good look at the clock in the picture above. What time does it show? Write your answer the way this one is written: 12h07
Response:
7h12
